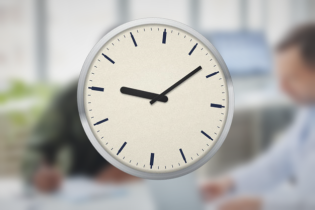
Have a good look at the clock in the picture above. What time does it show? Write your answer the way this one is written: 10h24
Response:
9h08
